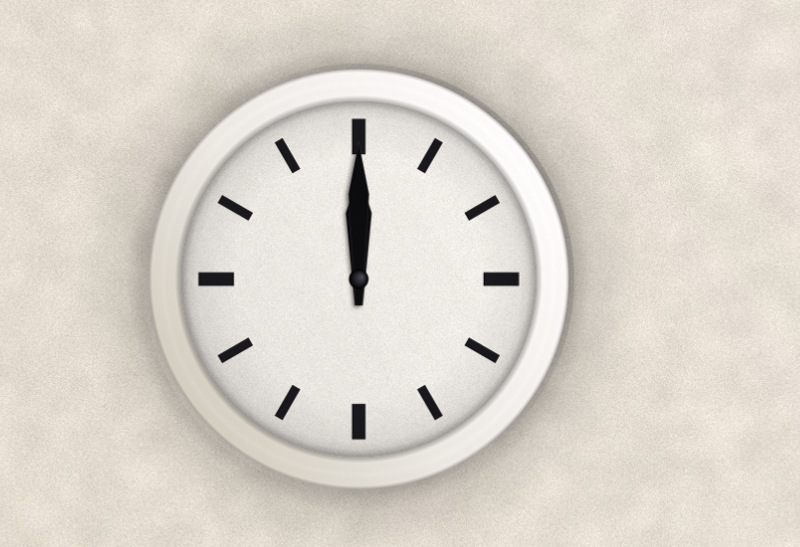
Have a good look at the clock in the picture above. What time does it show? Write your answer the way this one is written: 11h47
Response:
12h00
